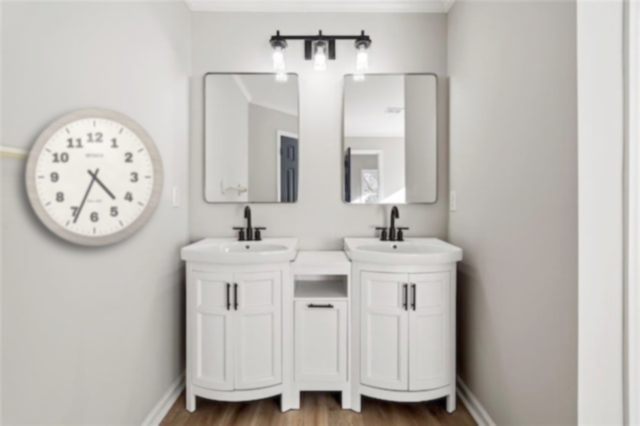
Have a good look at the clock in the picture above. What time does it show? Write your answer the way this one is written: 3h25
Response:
4h34
